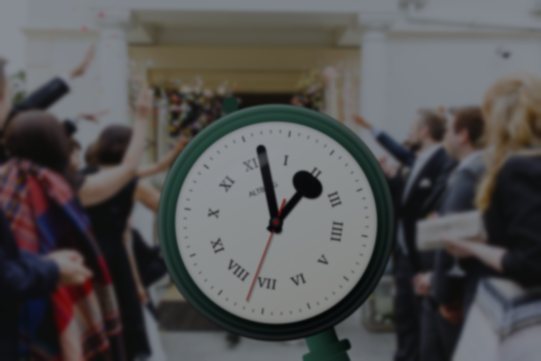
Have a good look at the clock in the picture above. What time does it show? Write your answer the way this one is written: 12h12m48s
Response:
2h01m37s
